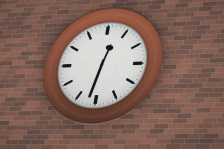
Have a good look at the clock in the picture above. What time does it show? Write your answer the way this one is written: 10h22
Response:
12h32
